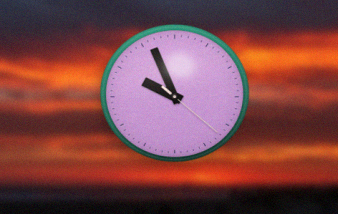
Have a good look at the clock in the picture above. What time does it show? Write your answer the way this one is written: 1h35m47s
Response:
9h56m22s
